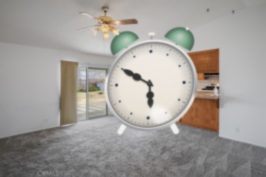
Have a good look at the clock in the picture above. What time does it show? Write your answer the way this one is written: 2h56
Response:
5h50
